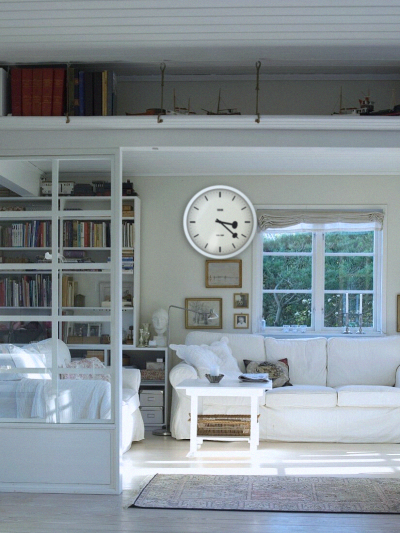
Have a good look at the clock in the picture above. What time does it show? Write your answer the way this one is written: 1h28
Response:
3h22
